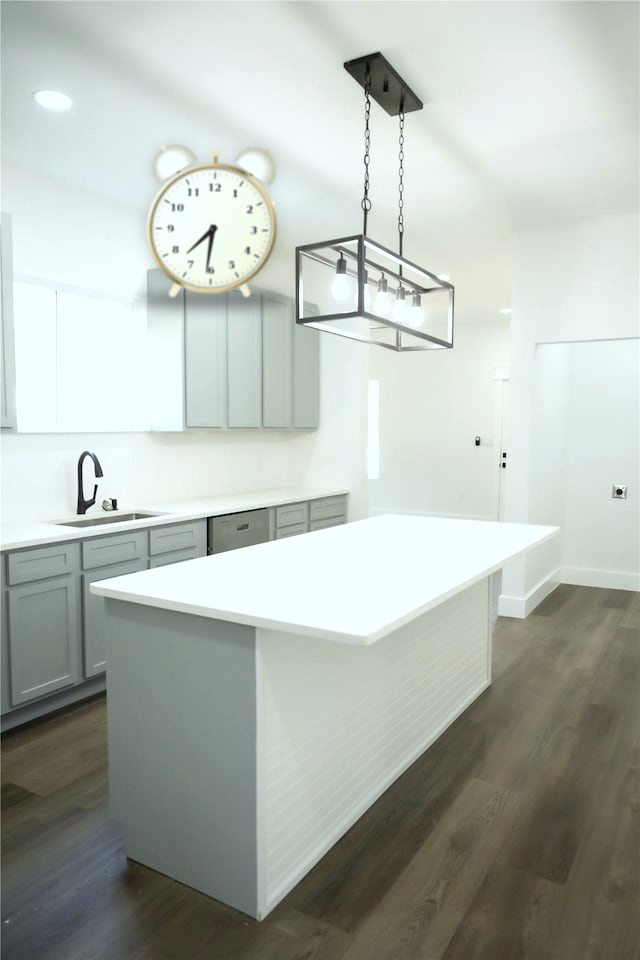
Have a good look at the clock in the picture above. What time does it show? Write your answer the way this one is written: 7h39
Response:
7h31
